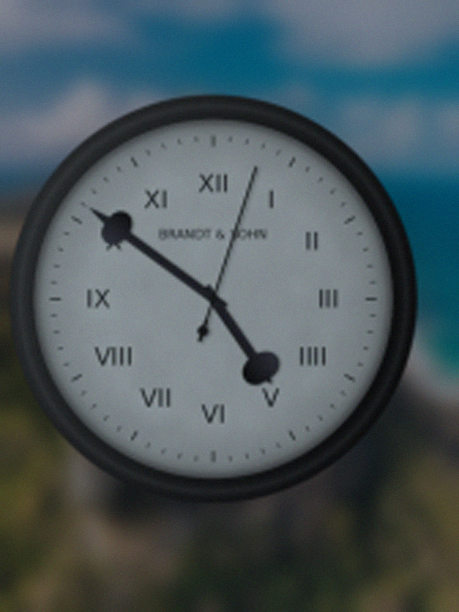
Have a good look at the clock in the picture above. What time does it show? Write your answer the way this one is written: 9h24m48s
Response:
4h51m03s
